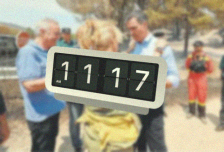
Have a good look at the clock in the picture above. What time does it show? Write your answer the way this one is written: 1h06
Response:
11h17
